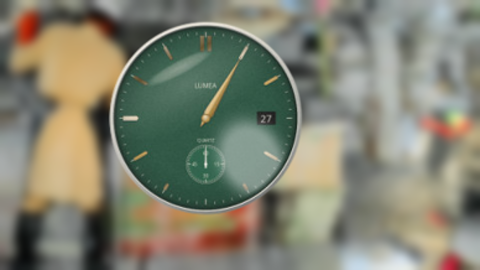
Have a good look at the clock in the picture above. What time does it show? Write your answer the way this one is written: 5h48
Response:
1h05
